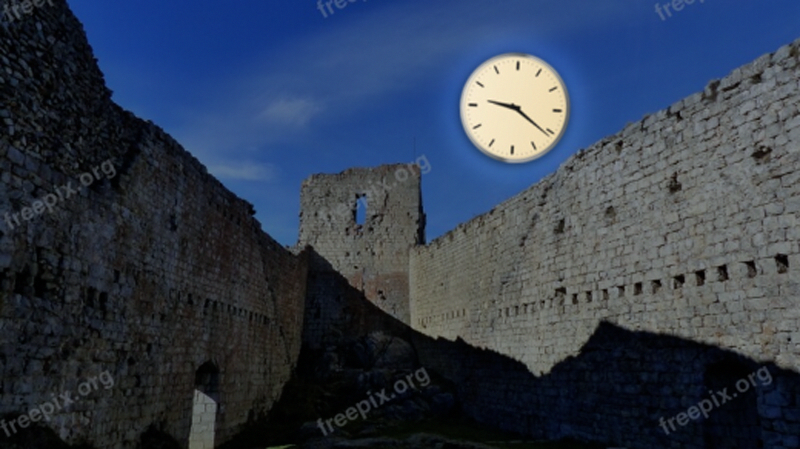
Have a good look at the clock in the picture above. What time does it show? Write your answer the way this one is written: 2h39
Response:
9h21
